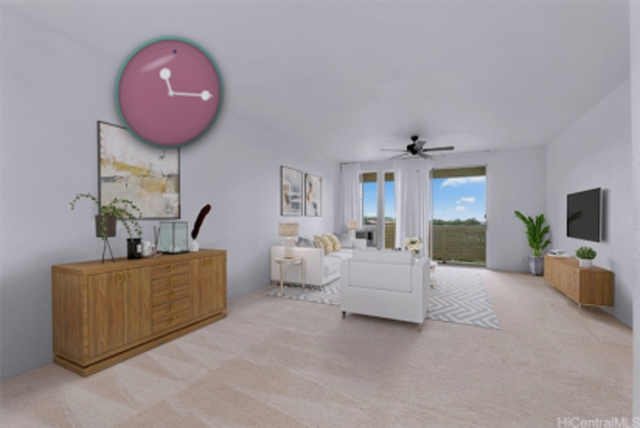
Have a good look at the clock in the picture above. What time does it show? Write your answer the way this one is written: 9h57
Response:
11h15
